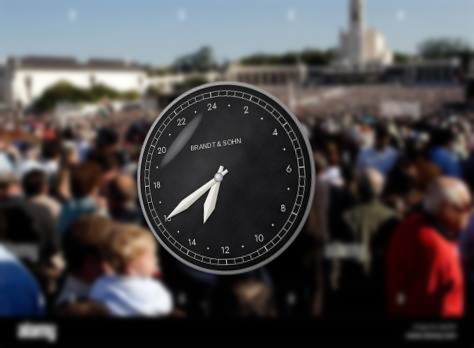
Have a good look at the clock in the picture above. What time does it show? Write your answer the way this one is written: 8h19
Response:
13h40
